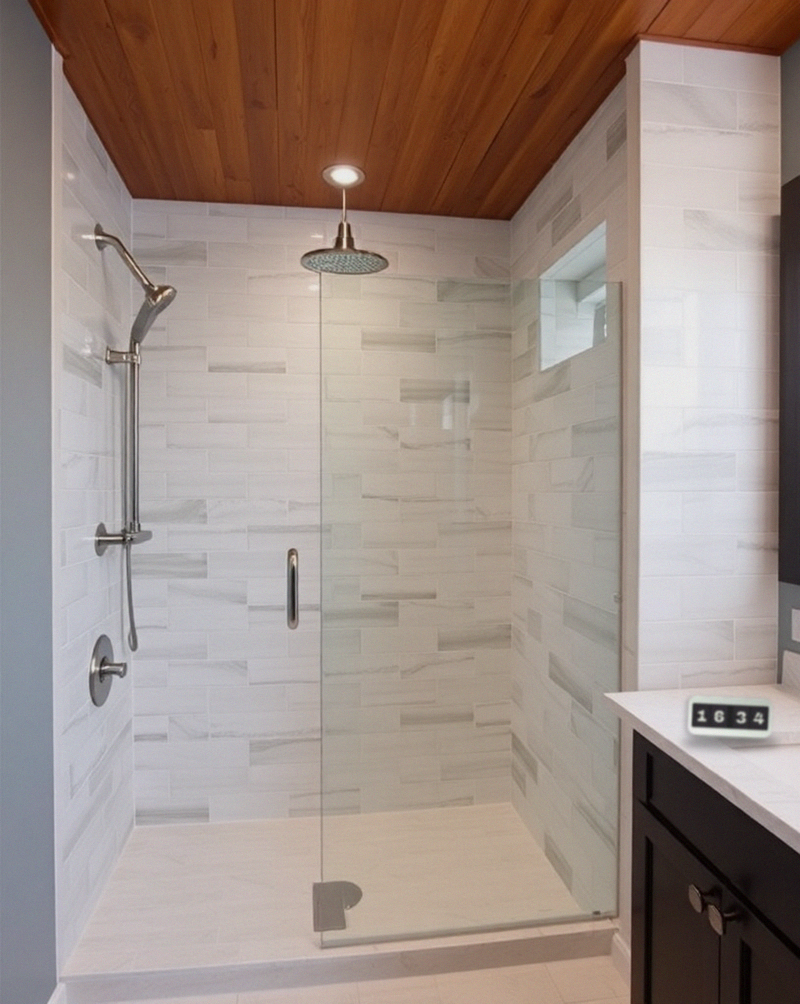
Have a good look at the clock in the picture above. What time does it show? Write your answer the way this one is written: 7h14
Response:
16h34
